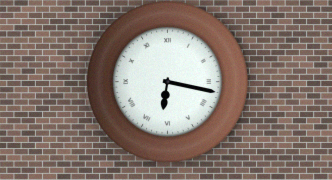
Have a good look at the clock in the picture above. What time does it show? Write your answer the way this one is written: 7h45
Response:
6h17
